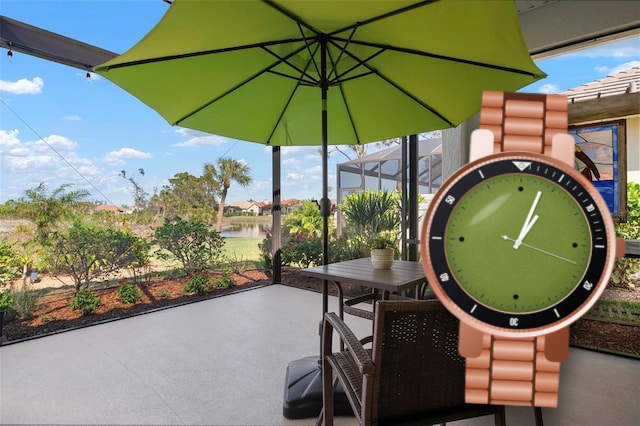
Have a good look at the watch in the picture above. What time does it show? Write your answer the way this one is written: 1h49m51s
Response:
1h03m18s
